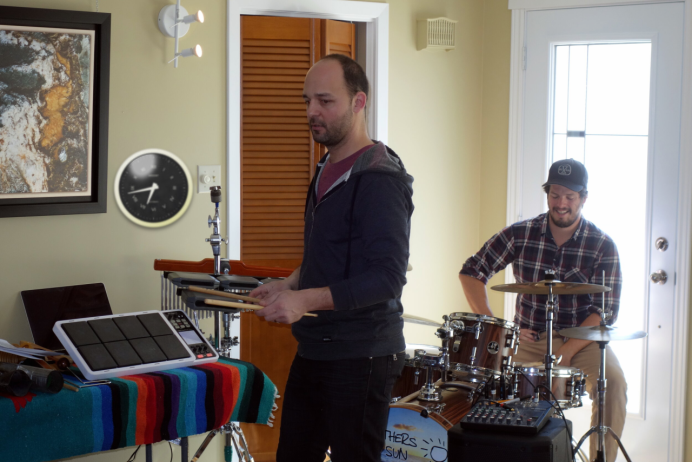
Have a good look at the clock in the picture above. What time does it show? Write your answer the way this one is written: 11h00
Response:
6h43
